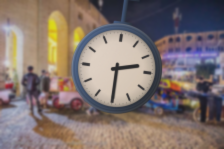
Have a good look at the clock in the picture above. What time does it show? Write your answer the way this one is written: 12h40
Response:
2h30
